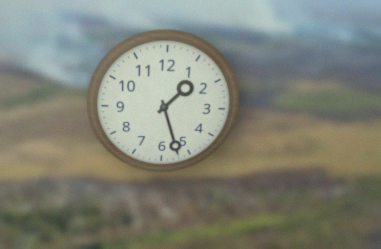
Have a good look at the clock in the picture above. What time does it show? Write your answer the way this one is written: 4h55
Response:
1h27
